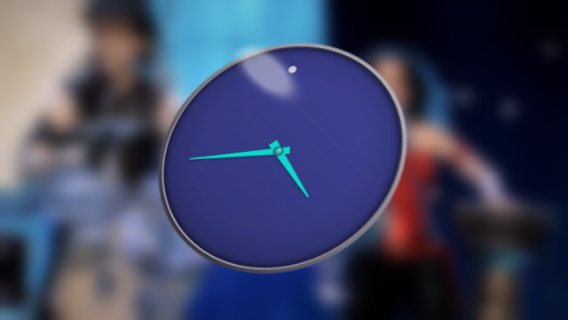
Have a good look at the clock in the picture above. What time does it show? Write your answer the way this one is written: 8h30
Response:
4h44
